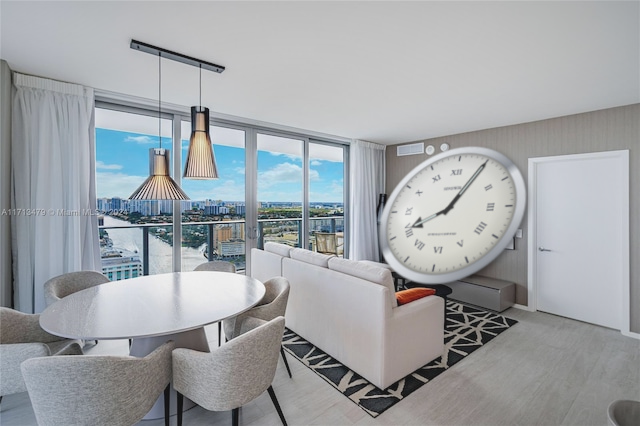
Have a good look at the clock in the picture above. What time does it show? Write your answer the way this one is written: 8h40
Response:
8h05
